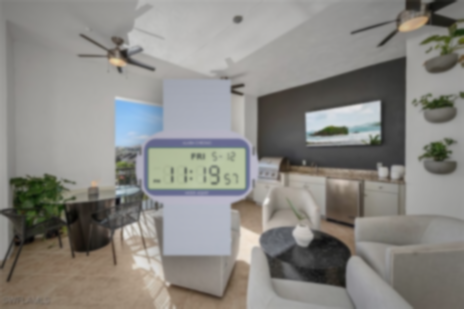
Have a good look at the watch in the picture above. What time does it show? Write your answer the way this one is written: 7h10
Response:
11h19
